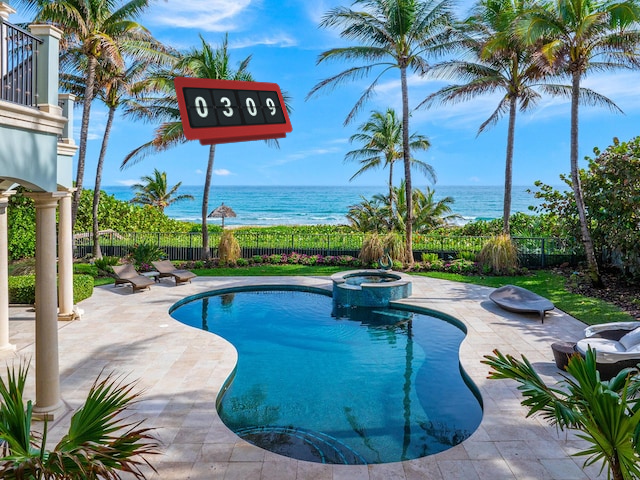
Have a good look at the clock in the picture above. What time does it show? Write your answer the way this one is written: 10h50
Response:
3h09
